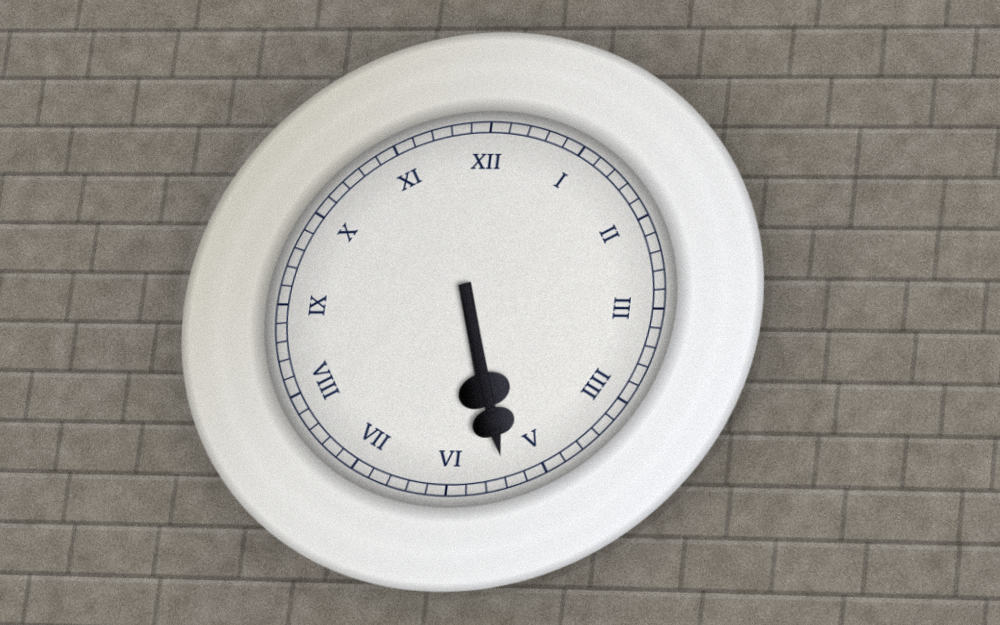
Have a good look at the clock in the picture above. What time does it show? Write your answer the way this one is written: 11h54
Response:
5h27
